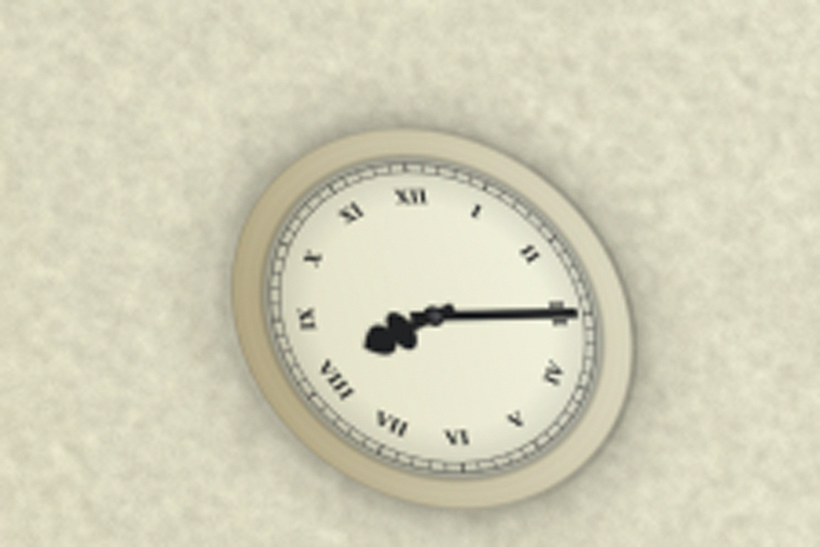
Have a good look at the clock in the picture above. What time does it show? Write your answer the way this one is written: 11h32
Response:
8h15
